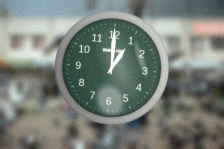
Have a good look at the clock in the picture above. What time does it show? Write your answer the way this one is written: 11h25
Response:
1h00
